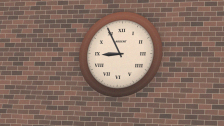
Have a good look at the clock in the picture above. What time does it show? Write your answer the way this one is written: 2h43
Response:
8h55
